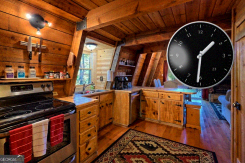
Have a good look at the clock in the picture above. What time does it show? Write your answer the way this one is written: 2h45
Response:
1h31
